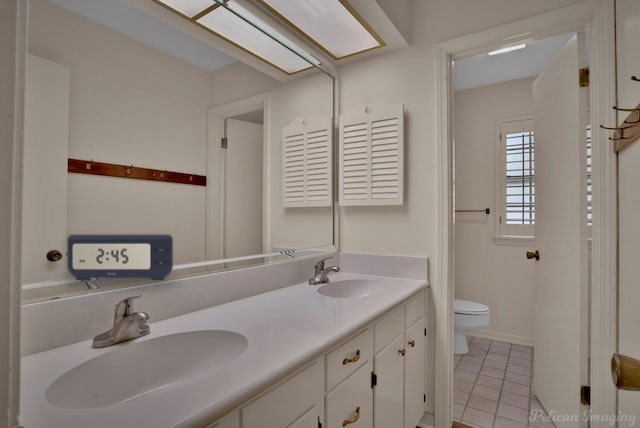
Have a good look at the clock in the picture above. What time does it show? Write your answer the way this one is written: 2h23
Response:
2h45
